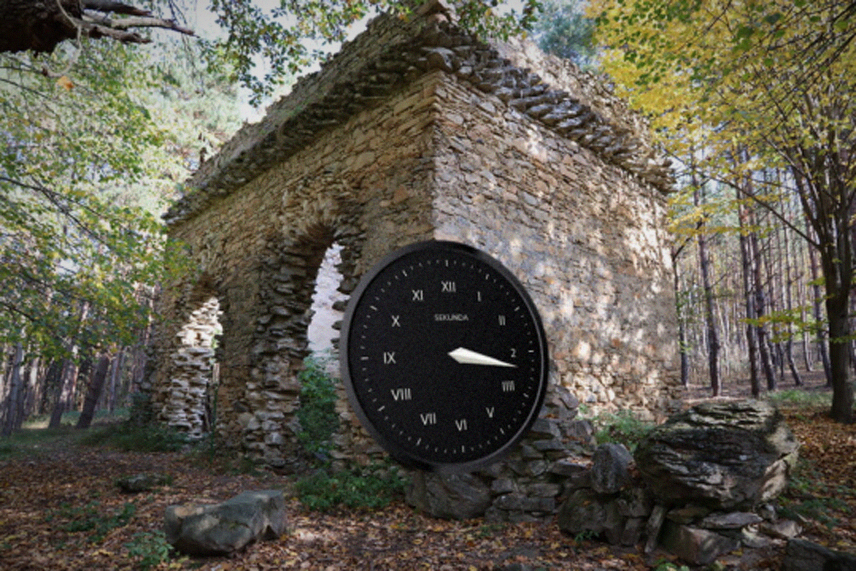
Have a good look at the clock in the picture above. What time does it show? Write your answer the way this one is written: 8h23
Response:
3h17
